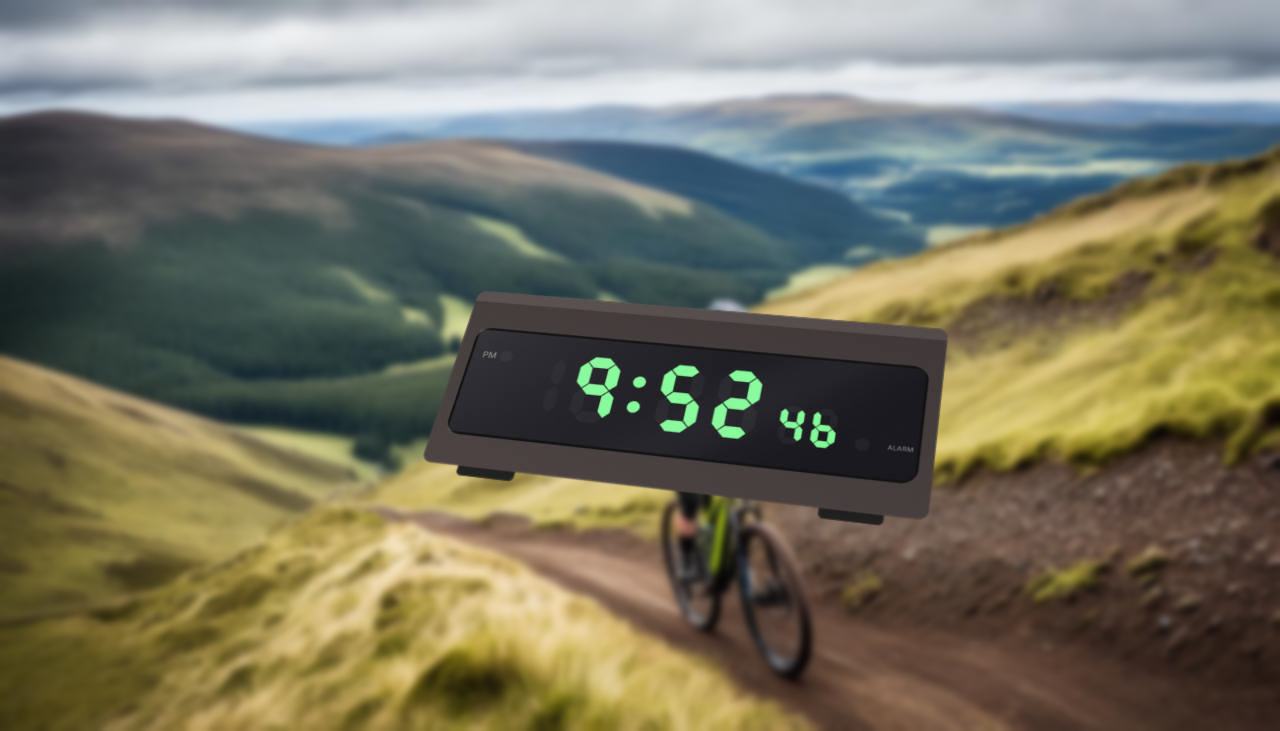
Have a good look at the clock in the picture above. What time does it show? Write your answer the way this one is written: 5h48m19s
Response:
9h52m46s
